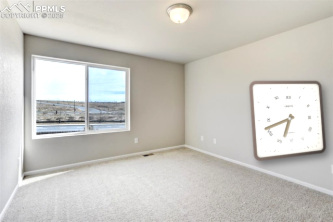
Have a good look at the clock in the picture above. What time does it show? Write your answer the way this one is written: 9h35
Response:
6h42
